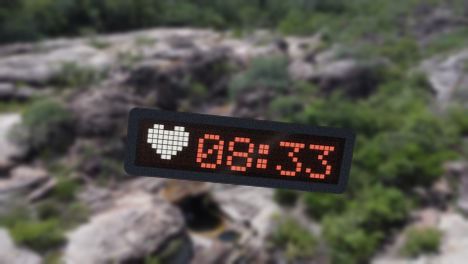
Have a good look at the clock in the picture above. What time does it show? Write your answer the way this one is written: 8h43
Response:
8h33
